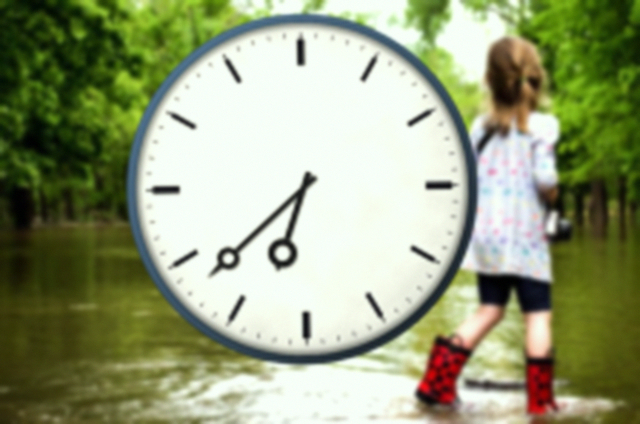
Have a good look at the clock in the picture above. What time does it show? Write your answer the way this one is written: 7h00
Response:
6h38
